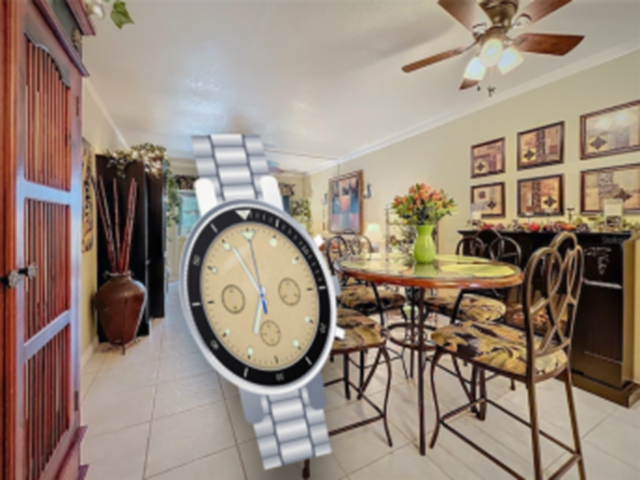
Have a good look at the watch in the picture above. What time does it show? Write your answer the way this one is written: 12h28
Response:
6h56
